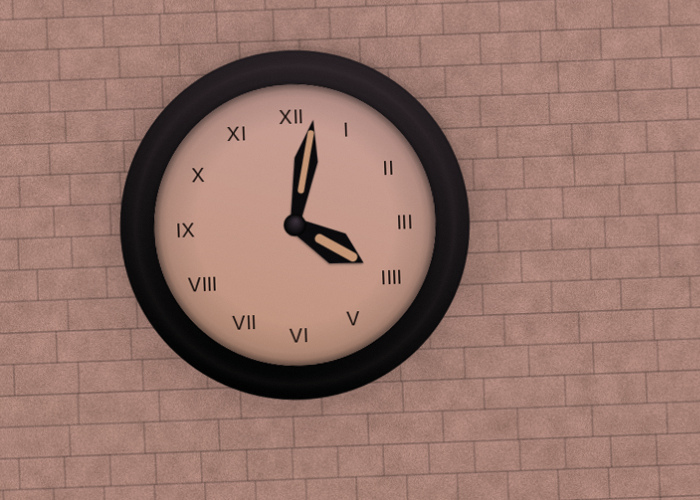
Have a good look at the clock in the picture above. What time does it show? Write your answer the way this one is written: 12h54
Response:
4h02
